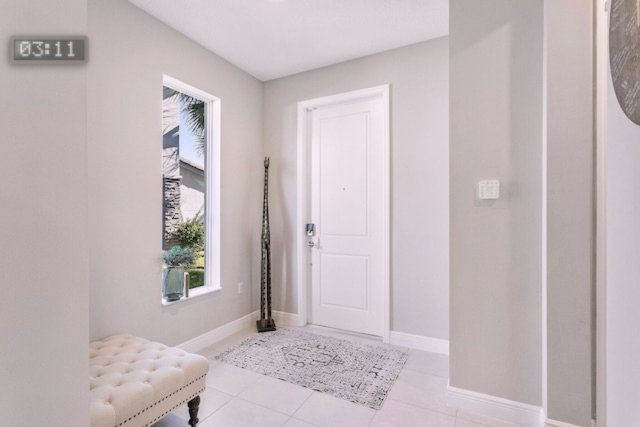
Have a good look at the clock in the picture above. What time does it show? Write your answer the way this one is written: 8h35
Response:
3h11
